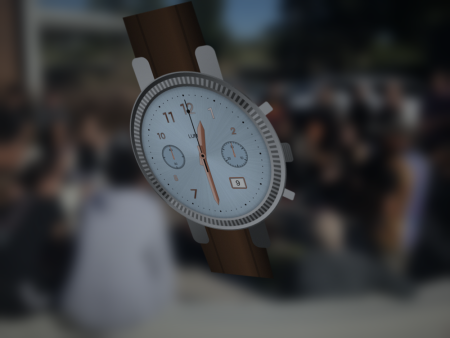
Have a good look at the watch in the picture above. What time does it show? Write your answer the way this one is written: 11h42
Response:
12h30
